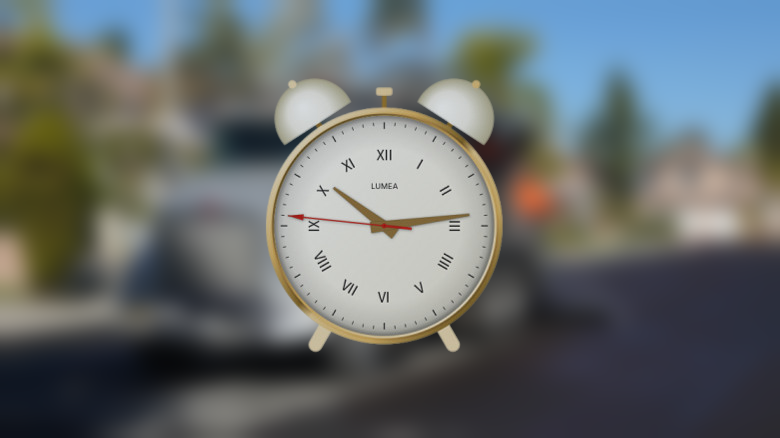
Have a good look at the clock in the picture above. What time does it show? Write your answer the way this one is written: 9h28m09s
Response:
10h13m46s
